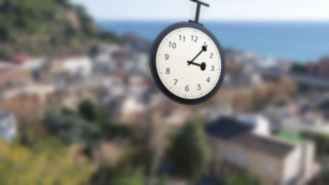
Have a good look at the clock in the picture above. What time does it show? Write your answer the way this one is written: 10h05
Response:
3h06
